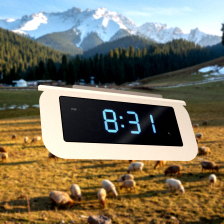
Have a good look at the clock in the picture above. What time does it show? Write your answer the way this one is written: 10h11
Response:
8h31
